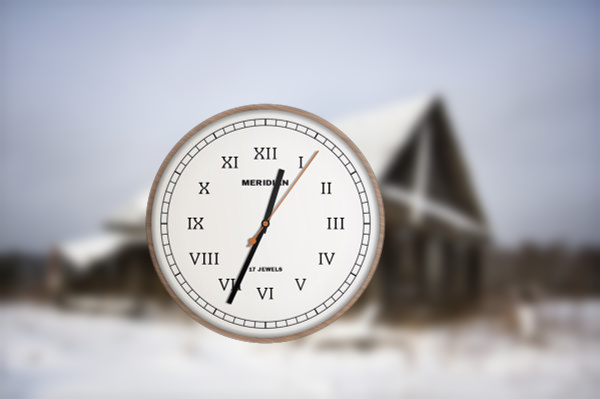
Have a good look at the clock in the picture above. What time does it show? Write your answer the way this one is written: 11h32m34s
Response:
12h34m06s
